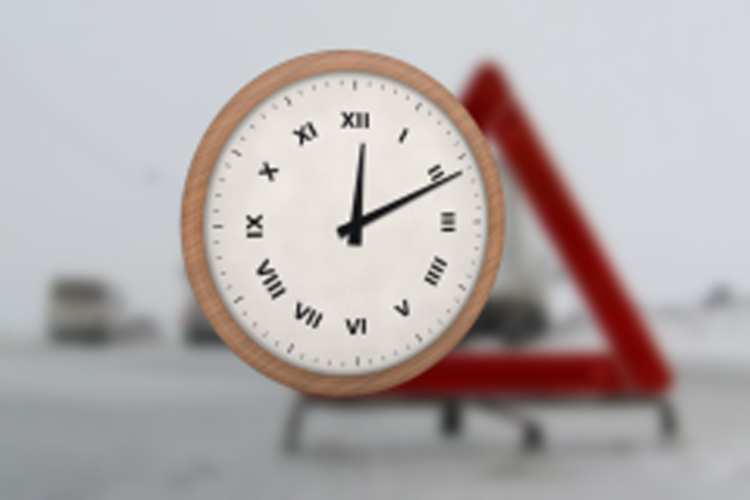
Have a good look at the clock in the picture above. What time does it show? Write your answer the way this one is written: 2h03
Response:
12h11
